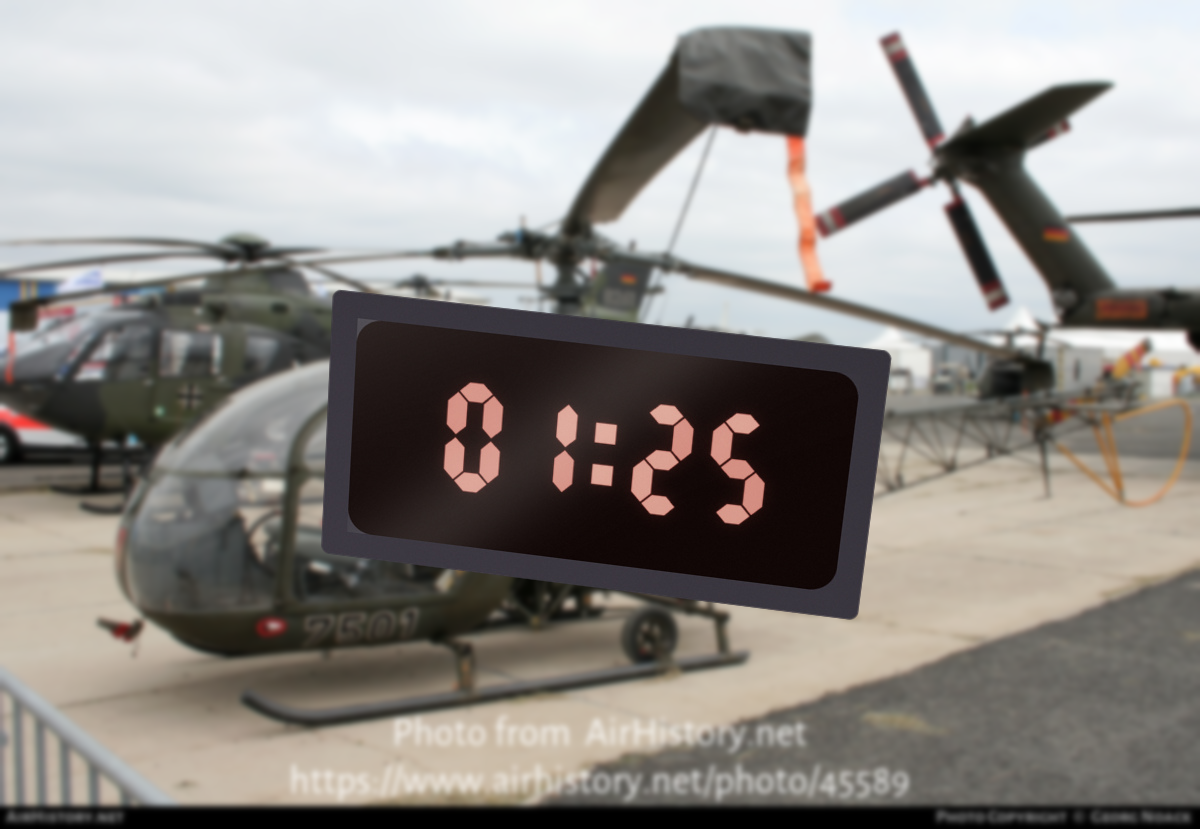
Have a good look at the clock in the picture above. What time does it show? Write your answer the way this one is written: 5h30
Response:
1h25
